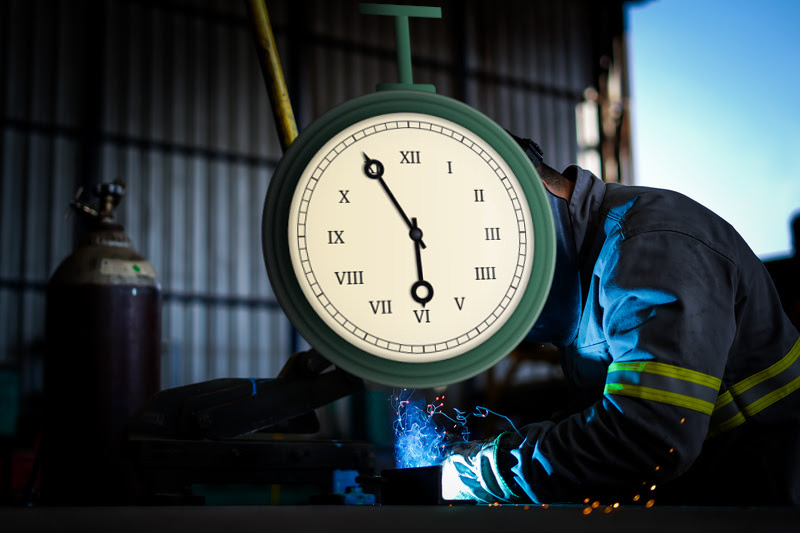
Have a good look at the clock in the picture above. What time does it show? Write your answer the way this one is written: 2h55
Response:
5h55
